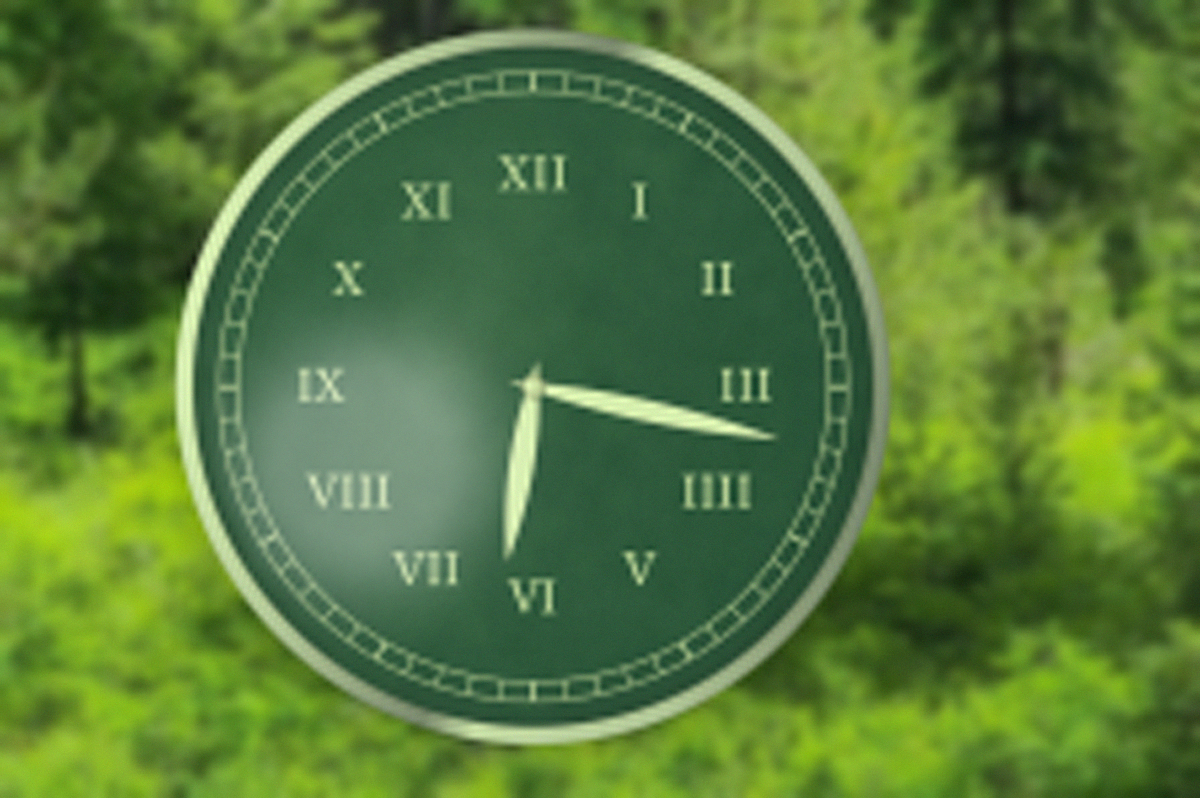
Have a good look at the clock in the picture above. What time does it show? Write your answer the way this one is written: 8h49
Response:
6h17
